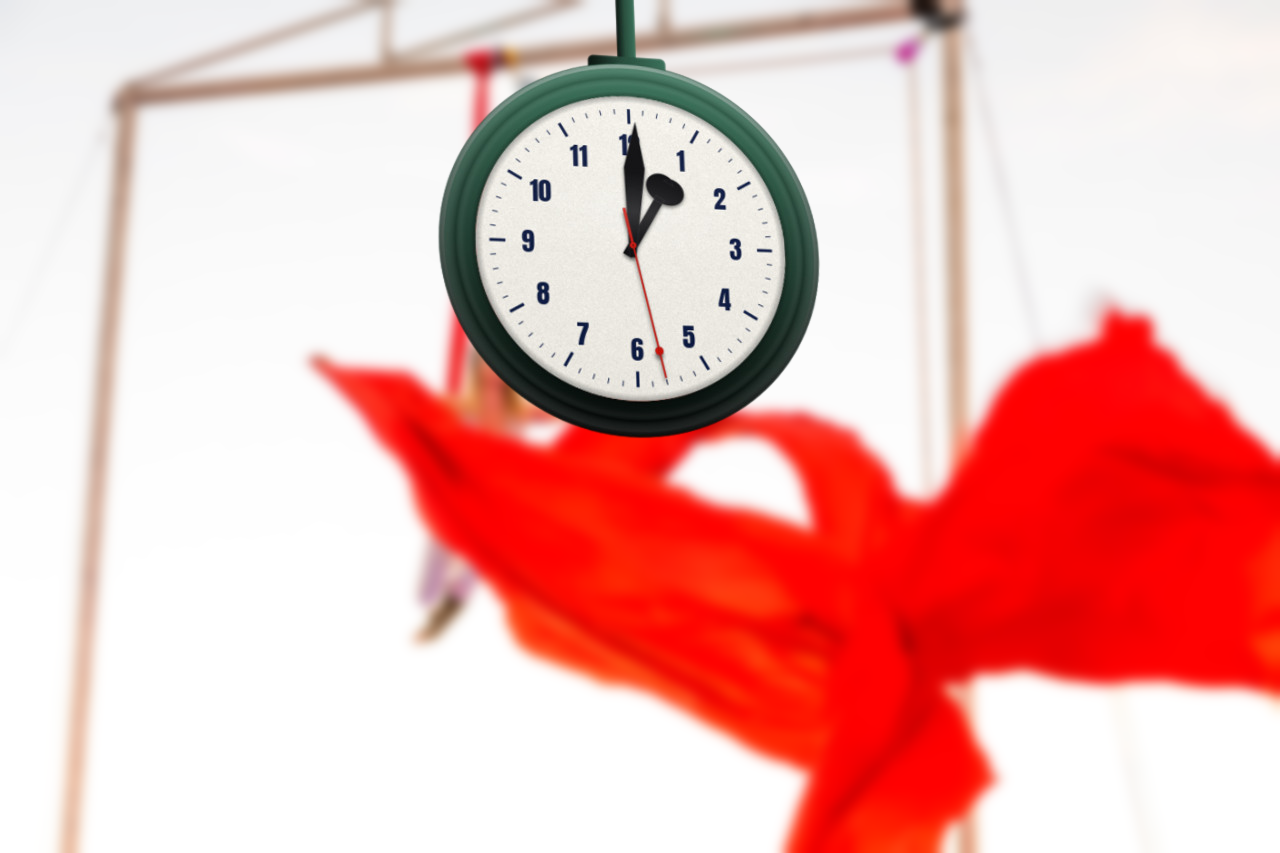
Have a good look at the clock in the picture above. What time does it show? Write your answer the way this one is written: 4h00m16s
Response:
1h00m28s
